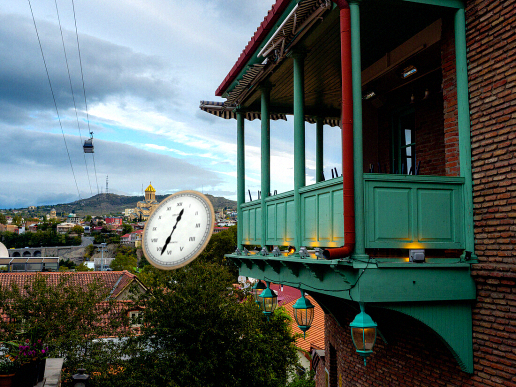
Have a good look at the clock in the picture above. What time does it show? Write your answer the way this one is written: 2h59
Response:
12h33
